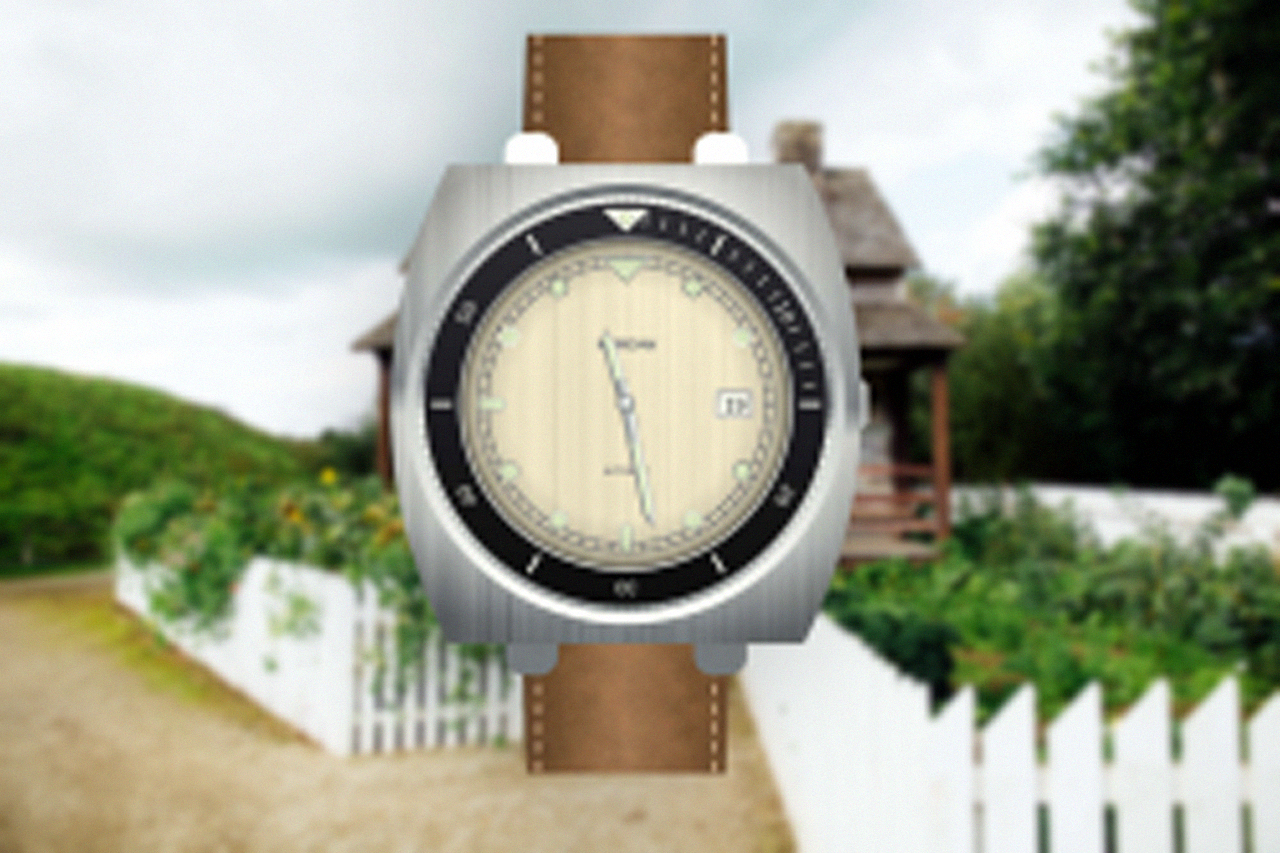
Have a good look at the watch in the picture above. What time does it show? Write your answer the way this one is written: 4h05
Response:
11h28
